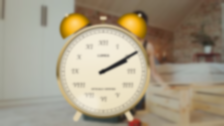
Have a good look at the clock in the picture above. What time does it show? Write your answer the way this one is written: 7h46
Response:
2h10
